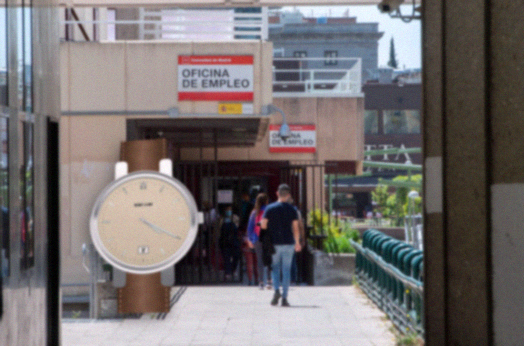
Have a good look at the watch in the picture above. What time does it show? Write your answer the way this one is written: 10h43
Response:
4h20
